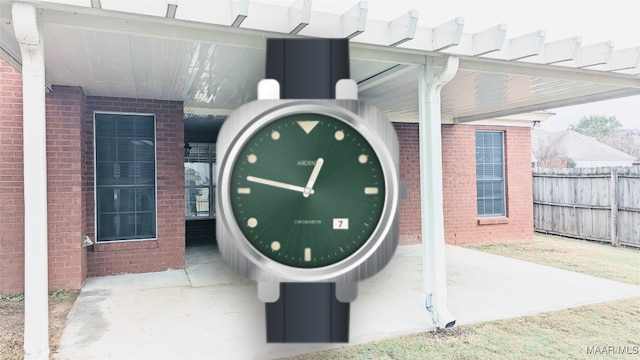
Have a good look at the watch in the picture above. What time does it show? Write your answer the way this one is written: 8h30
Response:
12h47
